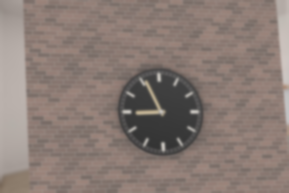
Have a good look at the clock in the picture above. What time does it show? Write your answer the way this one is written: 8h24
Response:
8h56
